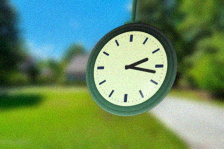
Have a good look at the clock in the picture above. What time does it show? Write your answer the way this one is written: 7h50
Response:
2h17
